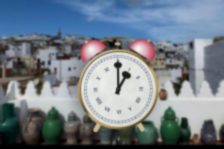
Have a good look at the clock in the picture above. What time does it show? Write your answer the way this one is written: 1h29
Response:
1h00
